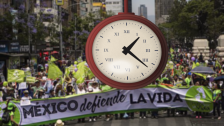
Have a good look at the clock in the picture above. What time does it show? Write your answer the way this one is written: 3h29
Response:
1h22
